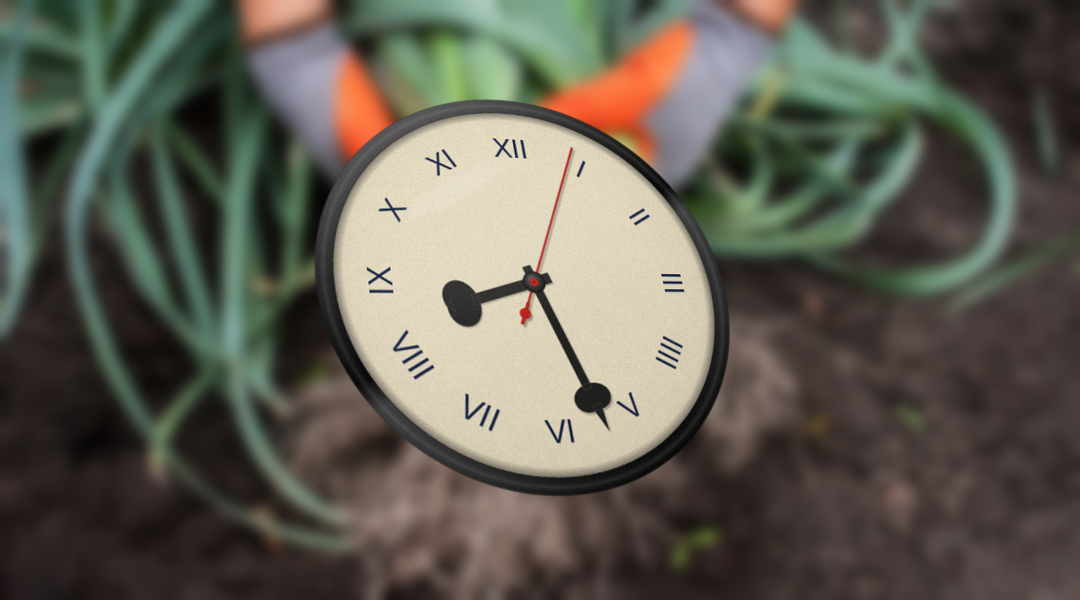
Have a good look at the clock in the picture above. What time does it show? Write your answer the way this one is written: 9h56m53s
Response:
8h27m04s
